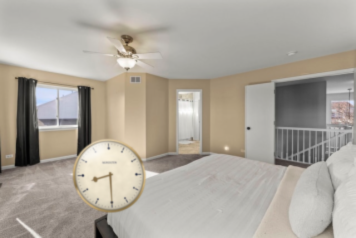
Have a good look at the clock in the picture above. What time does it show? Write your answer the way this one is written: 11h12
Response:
8h30
